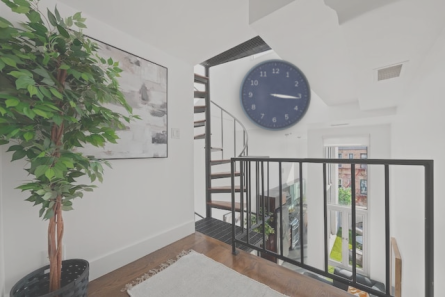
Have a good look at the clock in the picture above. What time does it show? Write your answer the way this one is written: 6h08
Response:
3h16
